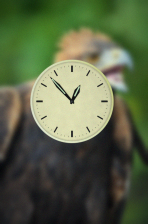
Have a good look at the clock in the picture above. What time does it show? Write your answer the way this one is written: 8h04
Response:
12h53
